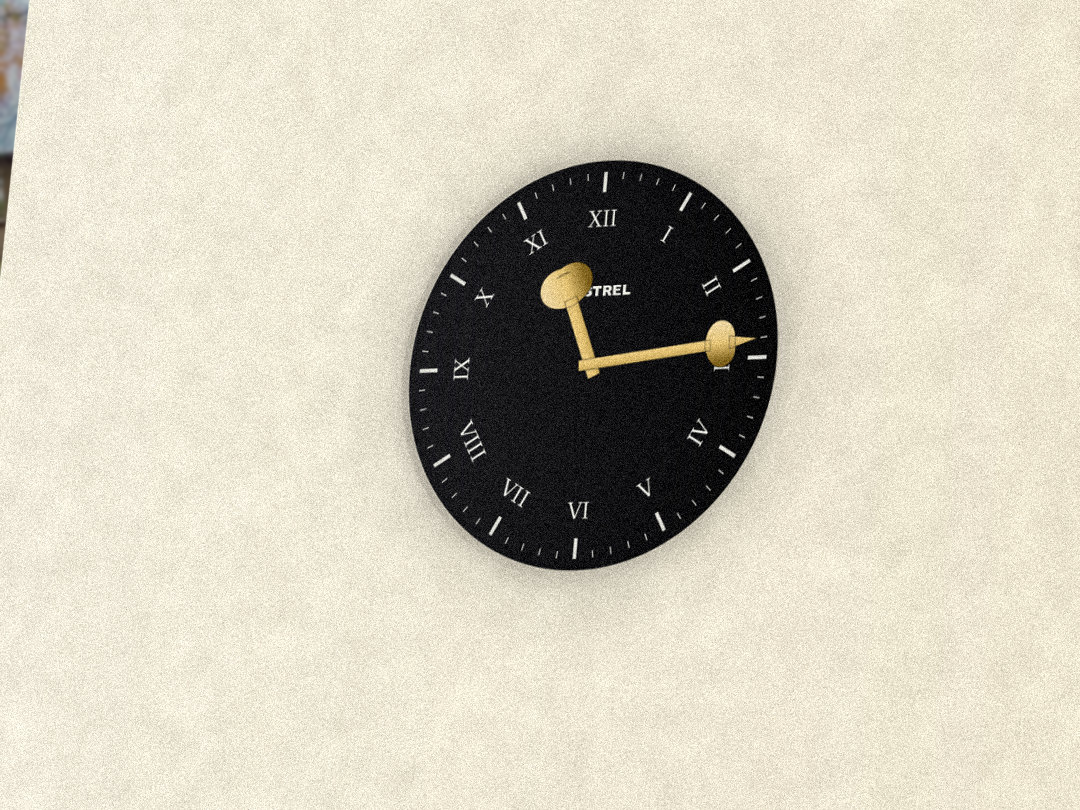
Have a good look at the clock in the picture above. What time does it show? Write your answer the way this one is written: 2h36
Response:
11h14
